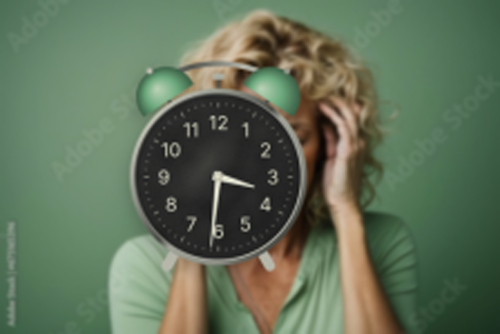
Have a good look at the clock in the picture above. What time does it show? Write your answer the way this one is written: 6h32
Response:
3h31
